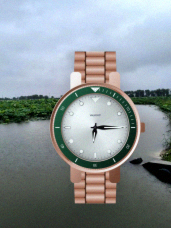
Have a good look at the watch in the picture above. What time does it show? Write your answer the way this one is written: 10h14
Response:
6h15
